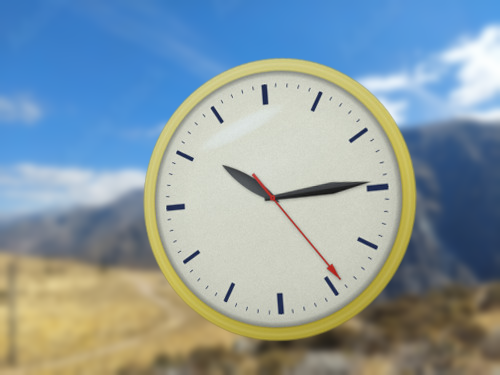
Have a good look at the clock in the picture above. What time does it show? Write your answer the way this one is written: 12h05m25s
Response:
10h14m24s
